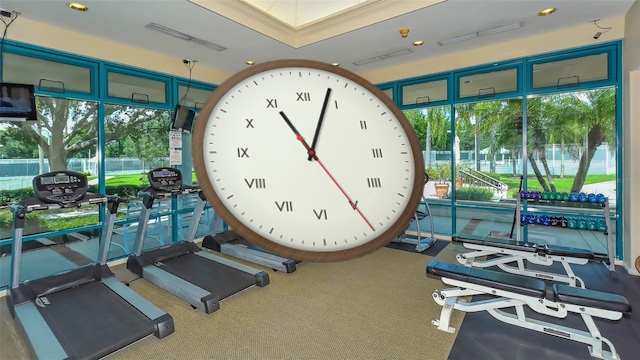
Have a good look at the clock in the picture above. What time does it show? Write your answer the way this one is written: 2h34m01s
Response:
11h03m25s
